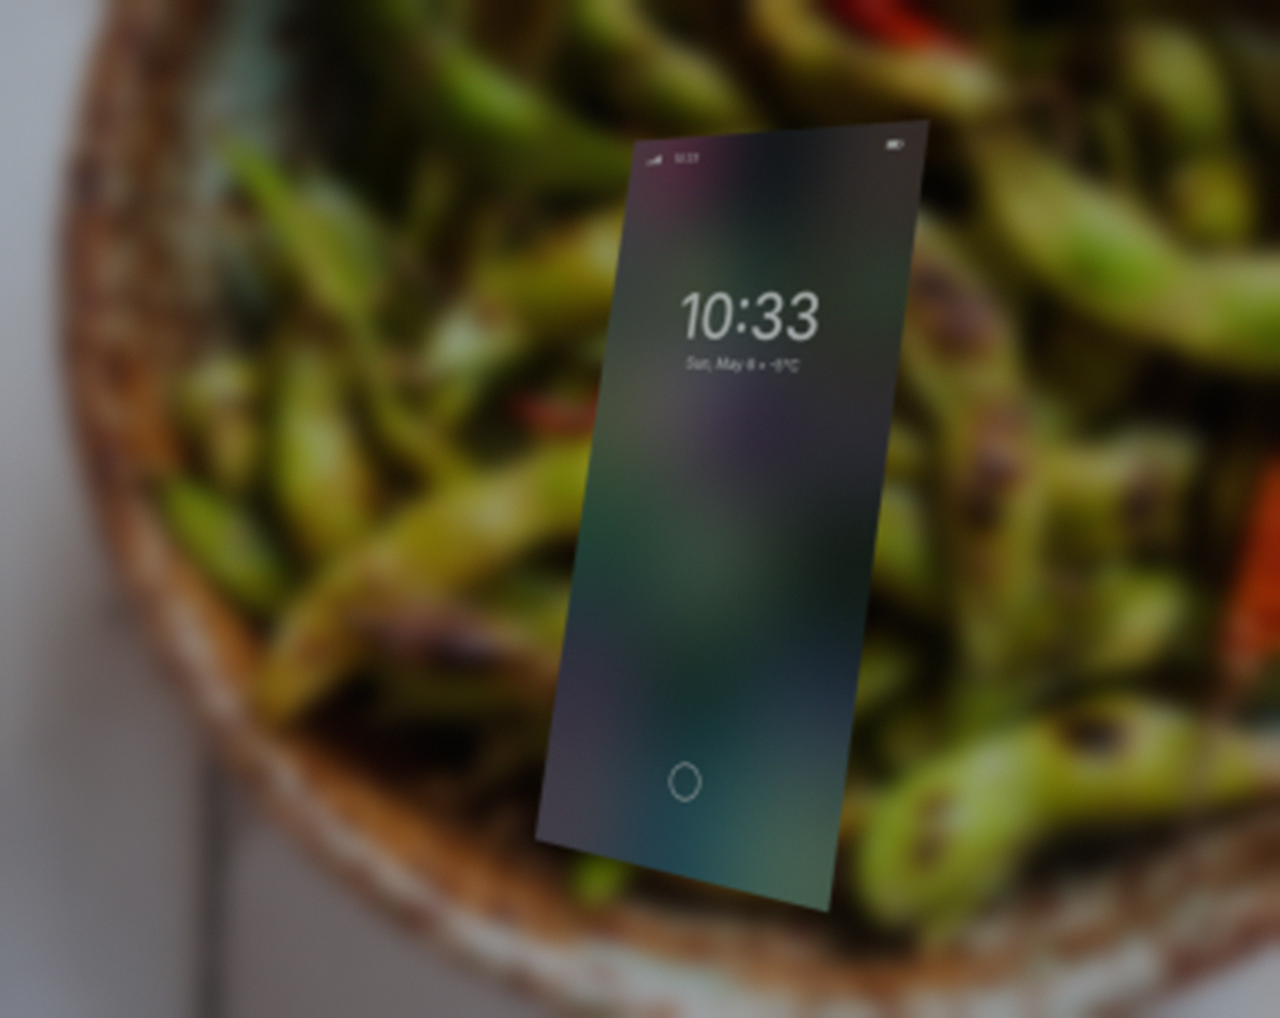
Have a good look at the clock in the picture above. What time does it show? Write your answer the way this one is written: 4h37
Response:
10h33
